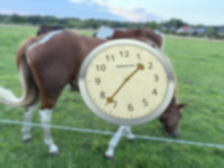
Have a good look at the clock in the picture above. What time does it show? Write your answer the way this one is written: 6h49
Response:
1h37
